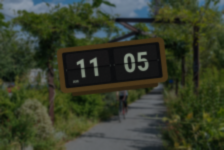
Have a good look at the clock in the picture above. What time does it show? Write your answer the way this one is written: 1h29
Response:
11h05
